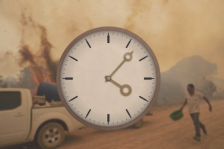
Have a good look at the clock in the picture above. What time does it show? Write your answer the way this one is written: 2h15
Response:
4h07
